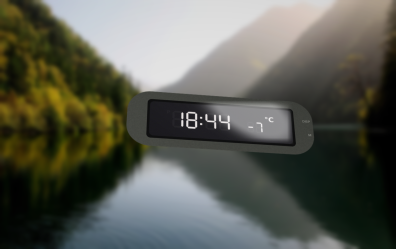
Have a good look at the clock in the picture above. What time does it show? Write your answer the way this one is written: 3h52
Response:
18h44
